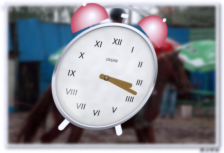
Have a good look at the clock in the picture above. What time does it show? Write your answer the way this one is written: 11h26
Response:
3h18
